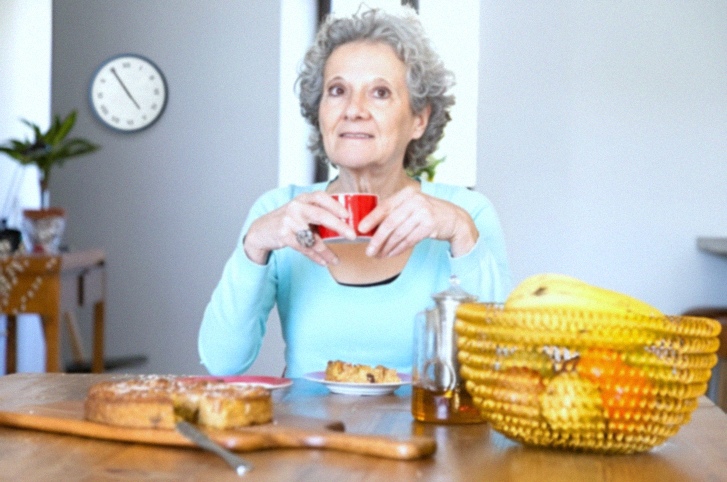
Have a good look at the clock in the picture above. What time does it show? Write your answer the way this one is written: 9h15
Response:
4h55
